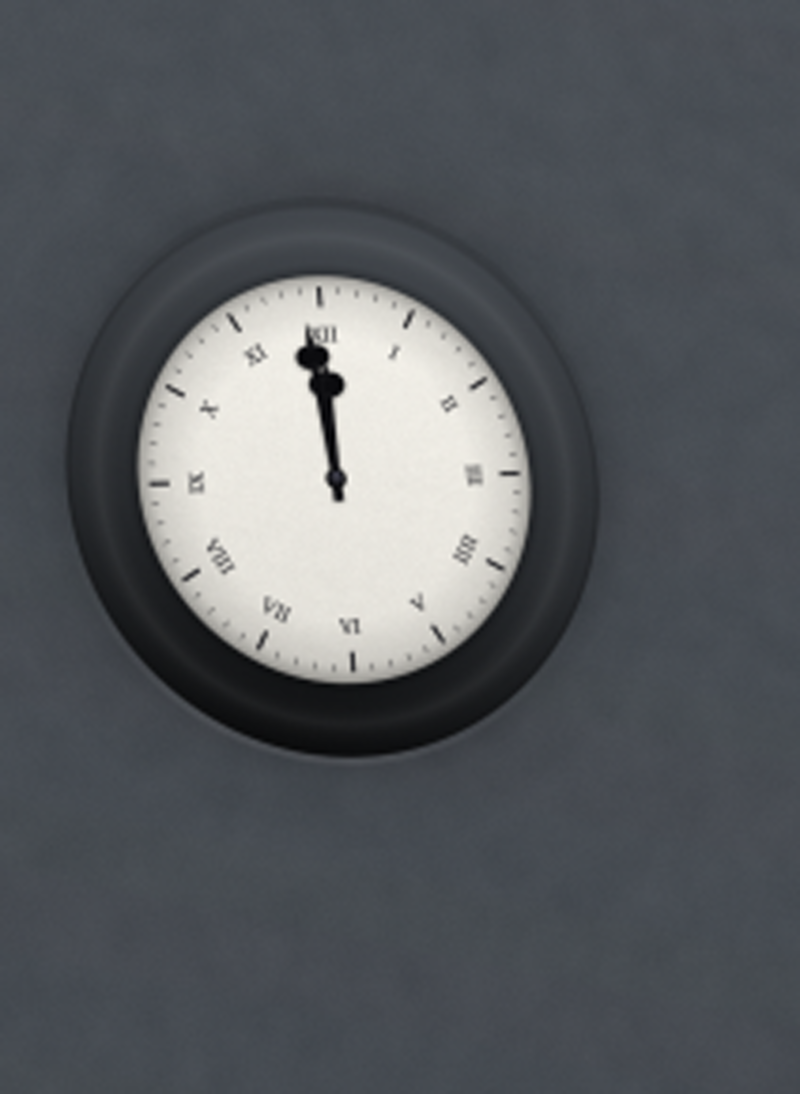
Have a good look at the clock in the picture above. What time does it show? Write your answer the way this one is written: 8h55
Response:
11h59
